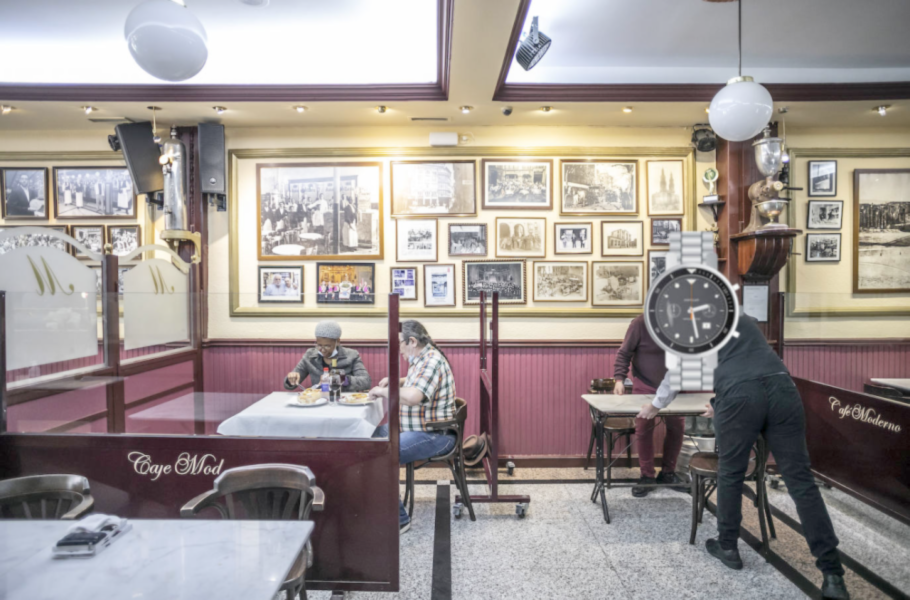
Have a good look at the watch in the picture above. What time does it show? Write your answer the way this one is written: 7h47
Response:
2h28
